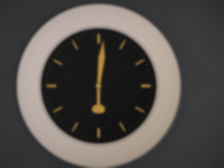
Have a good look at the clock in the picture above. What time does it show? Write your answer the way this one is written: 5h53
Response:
6h01
